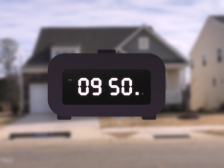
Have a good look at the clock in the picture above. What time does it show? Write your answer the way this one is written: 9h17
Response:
9h50
